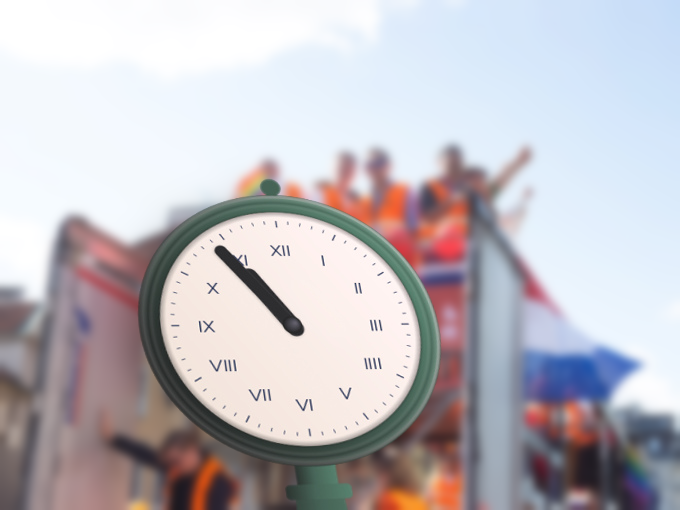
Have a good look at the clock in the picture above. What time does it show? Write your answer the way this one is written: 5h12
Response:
10h54
